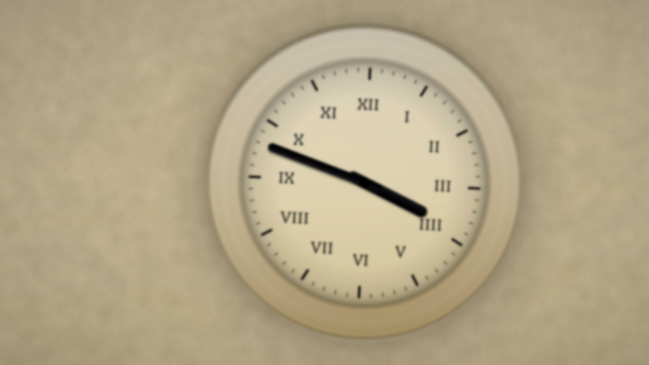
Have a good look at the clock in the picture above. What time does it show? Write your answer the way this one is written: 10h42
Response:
3h48
